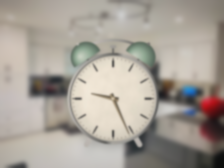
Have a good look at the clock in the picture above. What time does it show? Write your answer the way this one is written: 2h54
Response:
9h26
